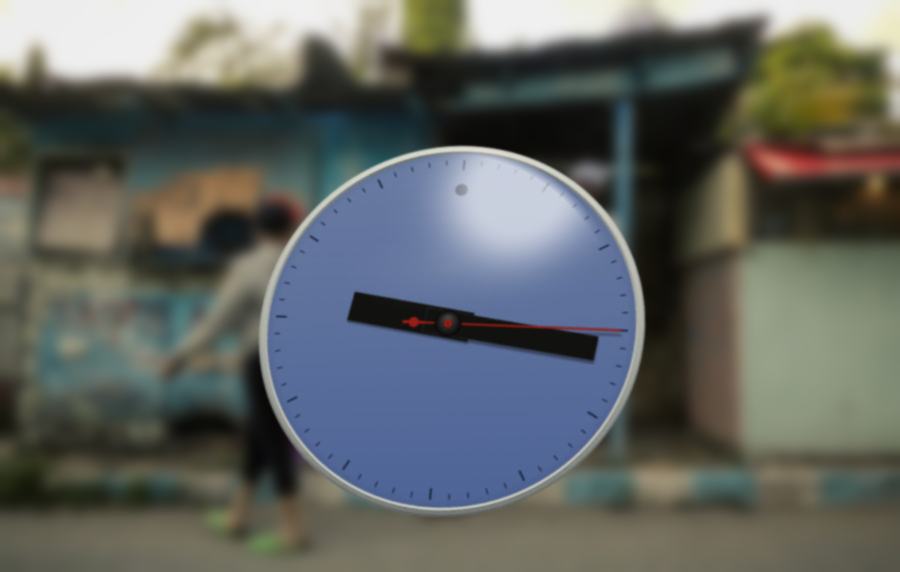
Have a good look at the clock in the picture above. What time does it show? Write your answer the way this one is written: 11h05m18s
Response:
9h16m15s
